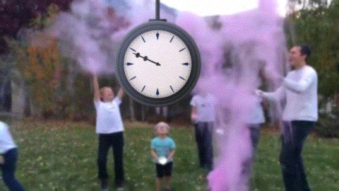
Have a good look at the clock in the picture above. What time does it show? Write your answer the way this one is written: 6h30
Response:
9h49
